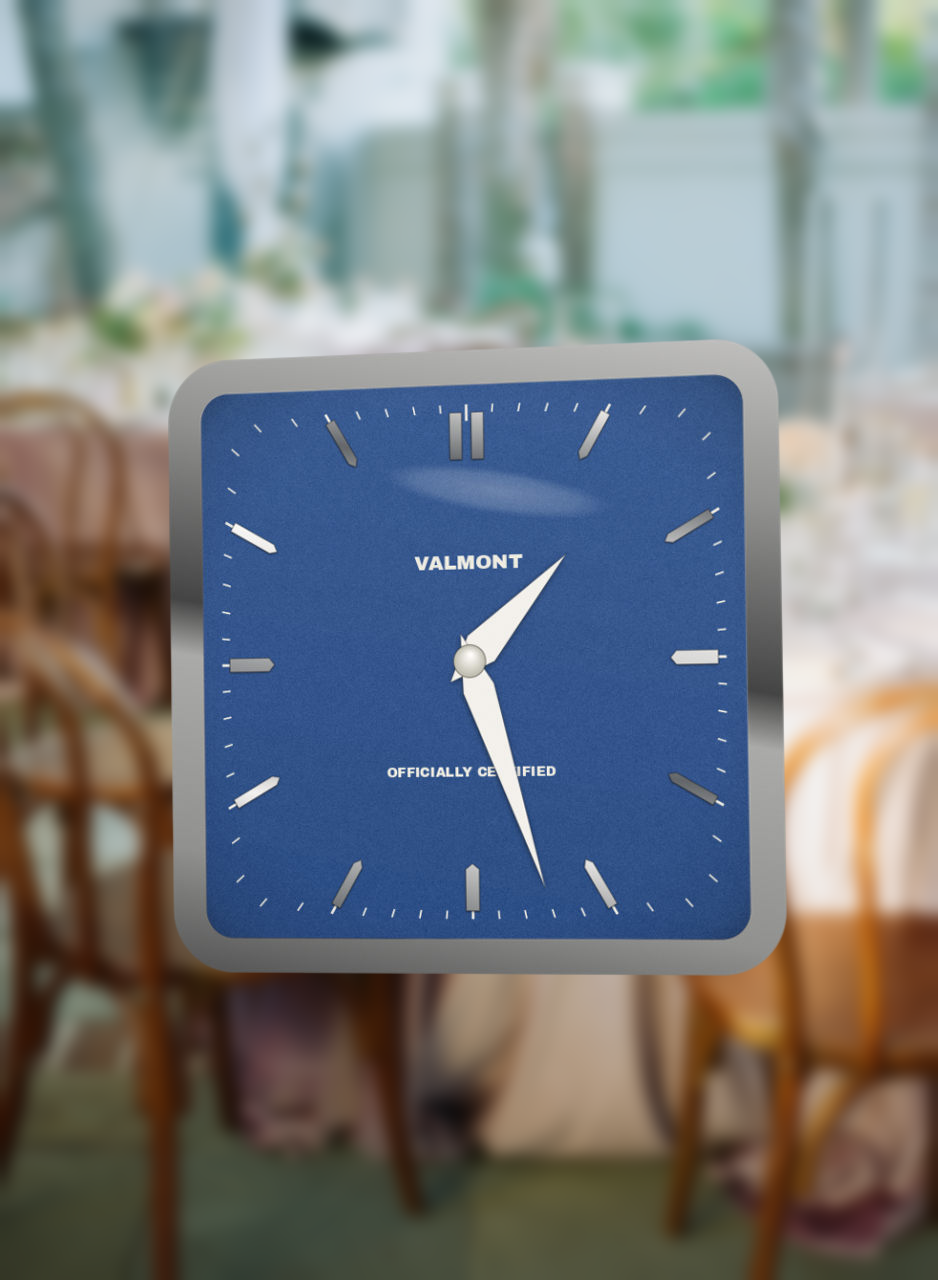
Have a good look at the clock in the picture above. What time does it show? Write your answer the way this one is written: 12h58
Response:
1h27
